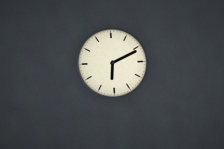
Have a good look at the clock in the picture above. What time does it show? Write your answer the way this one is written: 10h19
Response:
6h11
